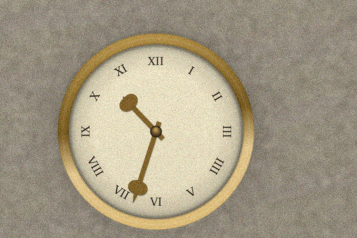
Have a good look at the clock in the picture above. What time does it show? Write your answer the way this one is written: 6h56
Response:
10h33
